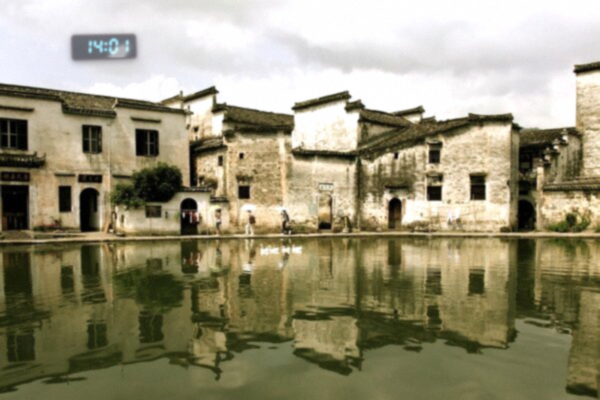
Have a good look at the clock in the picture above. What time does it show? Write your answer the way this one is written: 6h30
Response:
14h01
